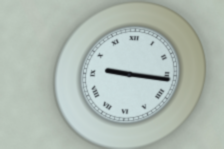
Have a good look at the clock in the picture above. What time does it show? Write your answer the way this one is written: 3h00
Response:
9h16
